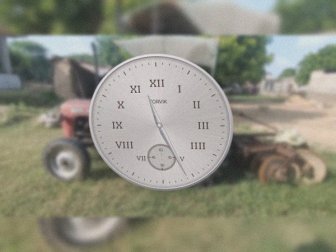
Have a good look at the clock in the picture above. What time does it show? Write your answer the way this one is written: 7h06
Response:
11h26
